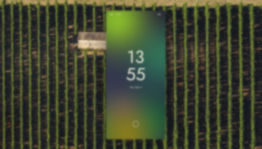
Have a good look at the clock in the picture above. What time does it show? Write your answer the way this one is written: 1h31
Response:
13h55
